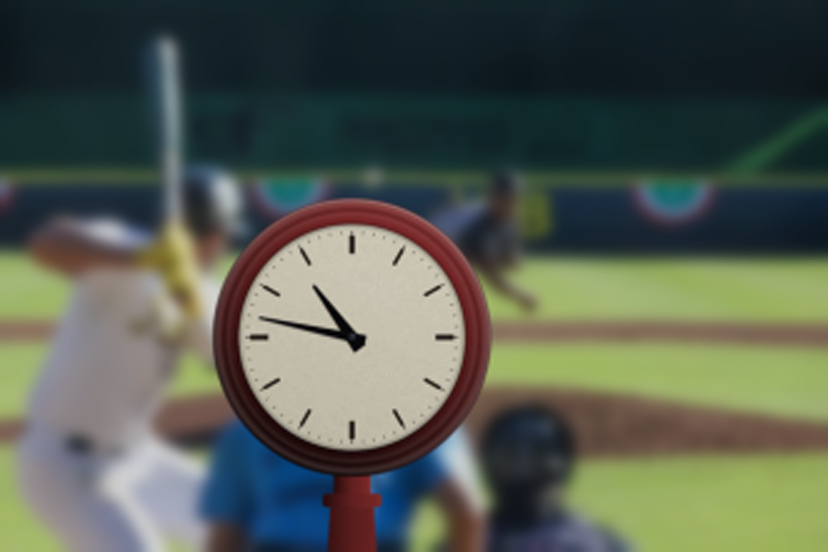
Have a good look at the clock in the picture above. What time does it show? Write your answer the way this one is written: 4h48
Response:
10h47
